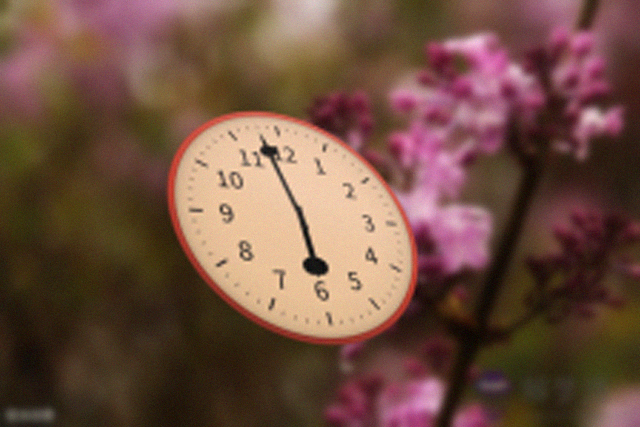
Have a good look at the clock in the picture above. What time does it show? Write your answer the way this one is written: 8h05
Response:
5h58
